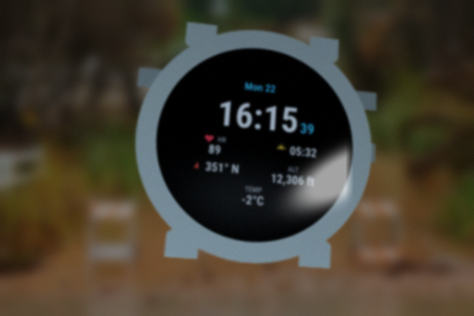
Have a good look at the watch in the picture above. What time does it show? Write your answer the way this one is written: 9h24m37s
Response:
16h15m39s
